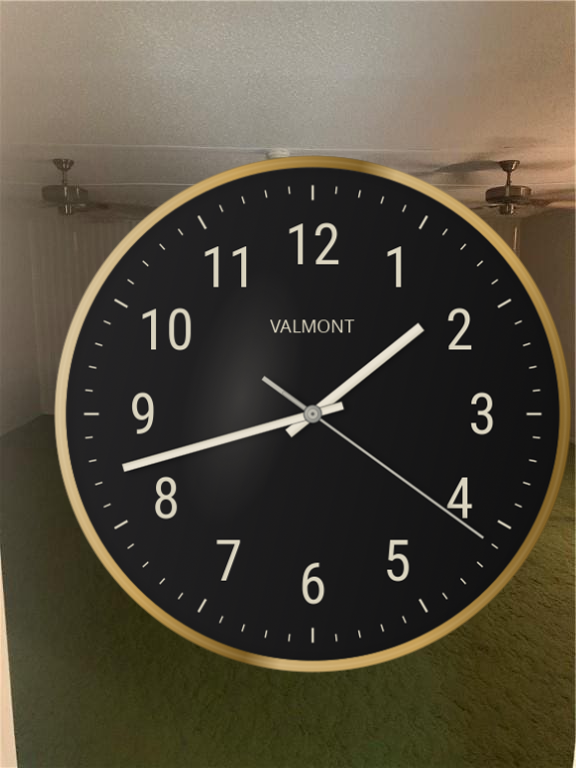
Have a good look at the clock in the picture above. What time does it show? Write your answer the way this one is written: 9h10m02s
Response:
1h42m21s
